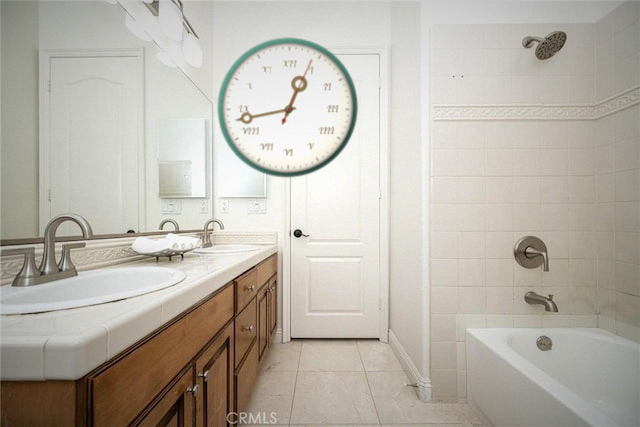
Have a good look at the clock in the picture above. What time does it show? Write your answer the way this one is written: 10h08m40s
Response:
12h43m04s
